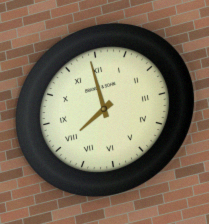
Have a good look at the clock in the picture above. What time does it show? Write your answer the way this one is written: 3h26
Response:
7h59
